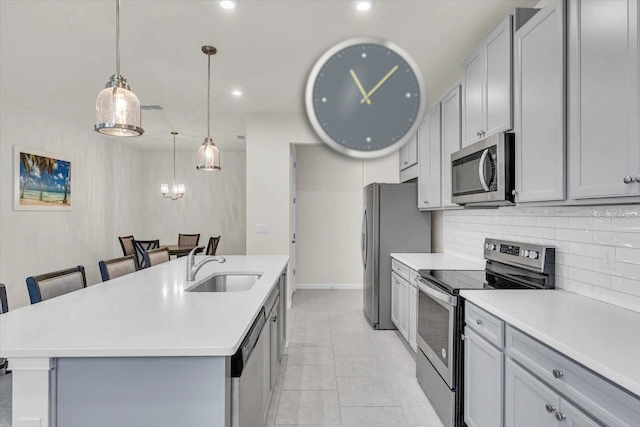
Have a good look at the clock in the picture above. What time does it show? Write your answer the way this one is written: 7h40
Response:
11h08
